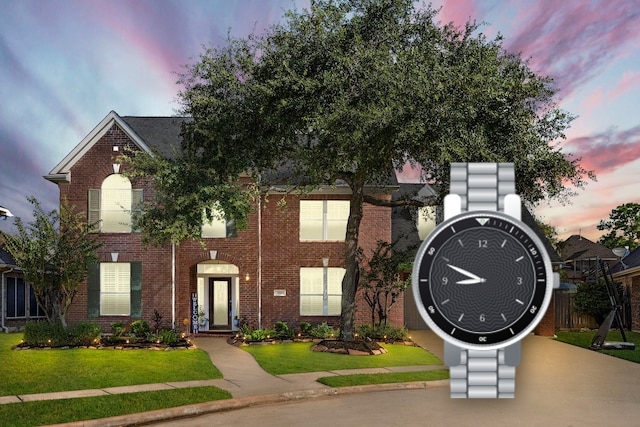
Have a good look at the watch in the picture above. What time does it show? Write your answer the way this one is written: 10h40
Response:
8h49
